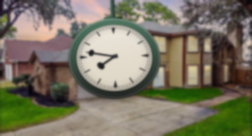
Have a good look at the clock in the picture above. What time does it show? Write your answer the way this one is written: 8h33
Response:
7h47
